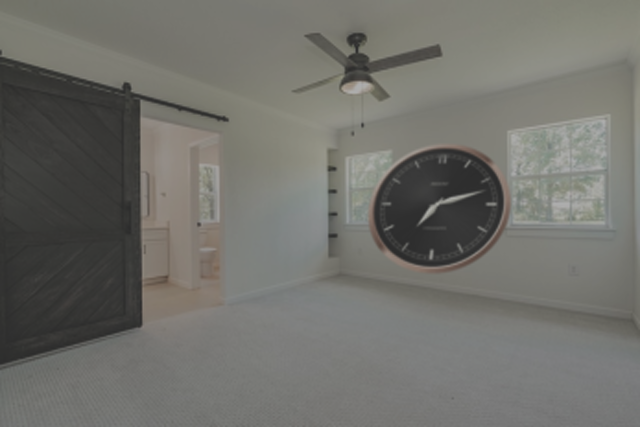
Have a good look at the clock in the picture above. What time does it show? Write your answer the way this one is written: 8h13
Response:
7h12
